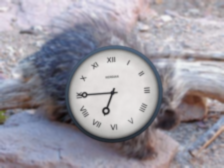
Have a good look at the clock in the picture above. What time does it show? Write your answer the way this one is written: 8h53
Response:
6h45
